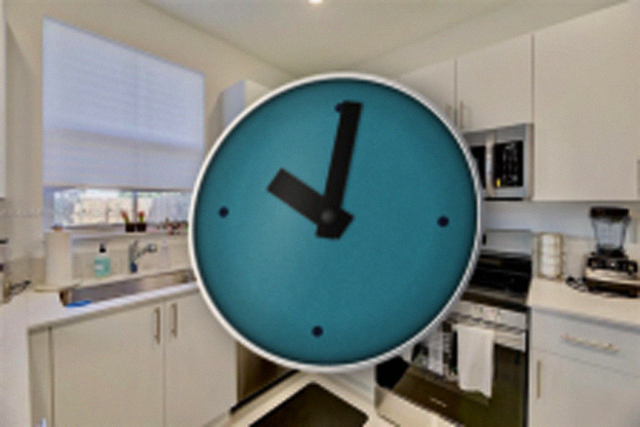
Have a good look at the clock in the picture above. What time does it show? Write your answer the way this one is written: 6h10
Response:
10h01
